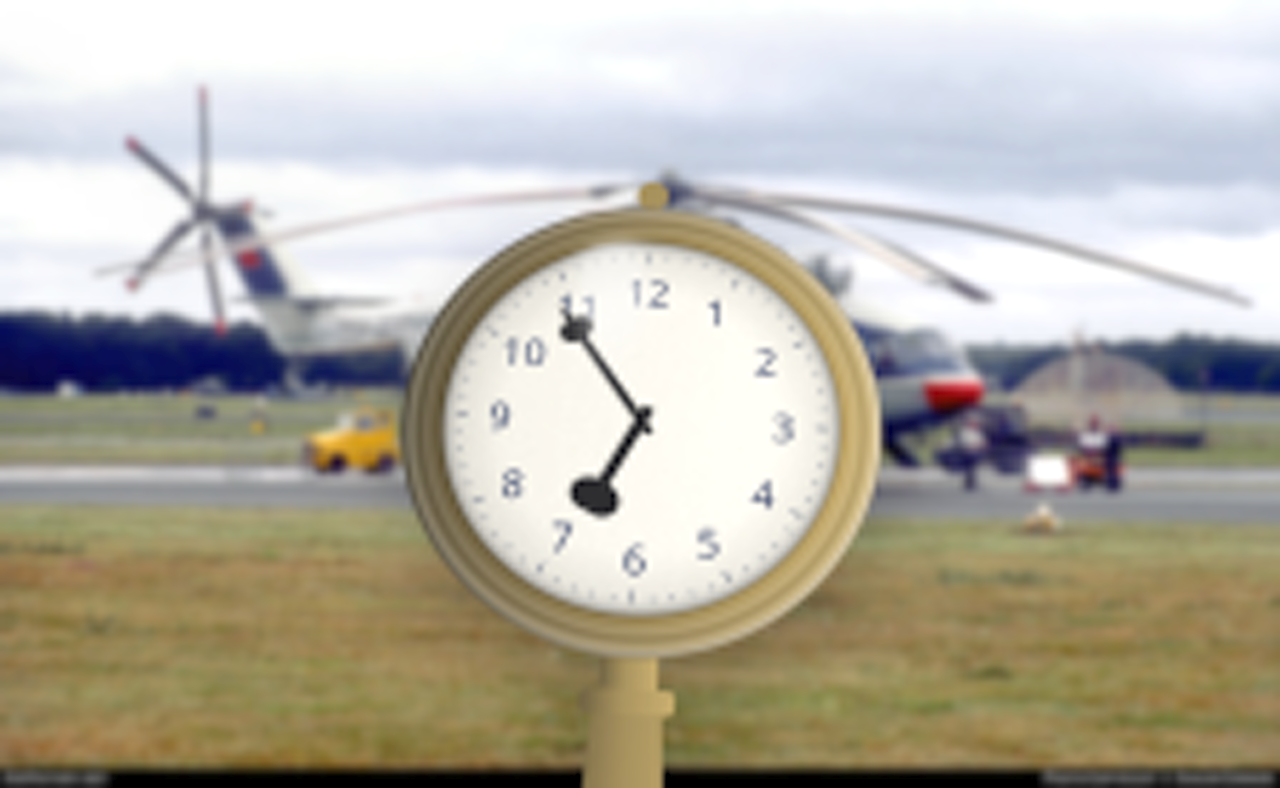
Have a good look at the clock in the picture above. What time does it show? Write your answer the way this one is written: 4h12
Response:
6h54
